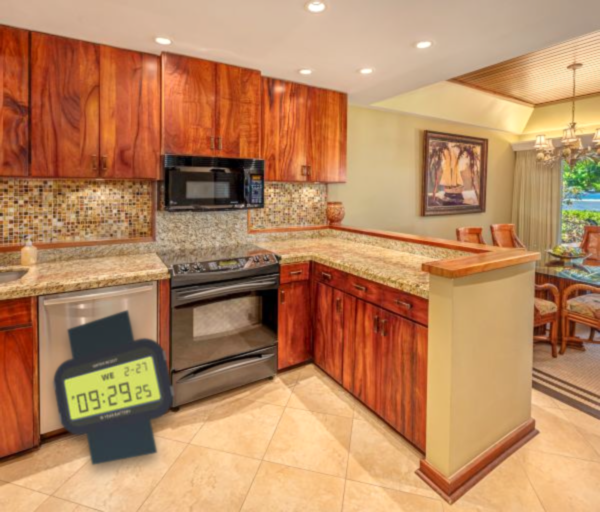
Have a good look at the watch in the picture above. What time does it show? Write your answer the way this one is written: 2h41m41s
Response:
9h29m25s
